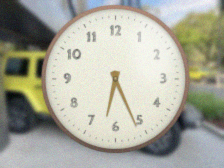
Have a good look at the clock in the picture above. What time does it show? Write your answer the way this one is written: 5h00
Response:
6h26
